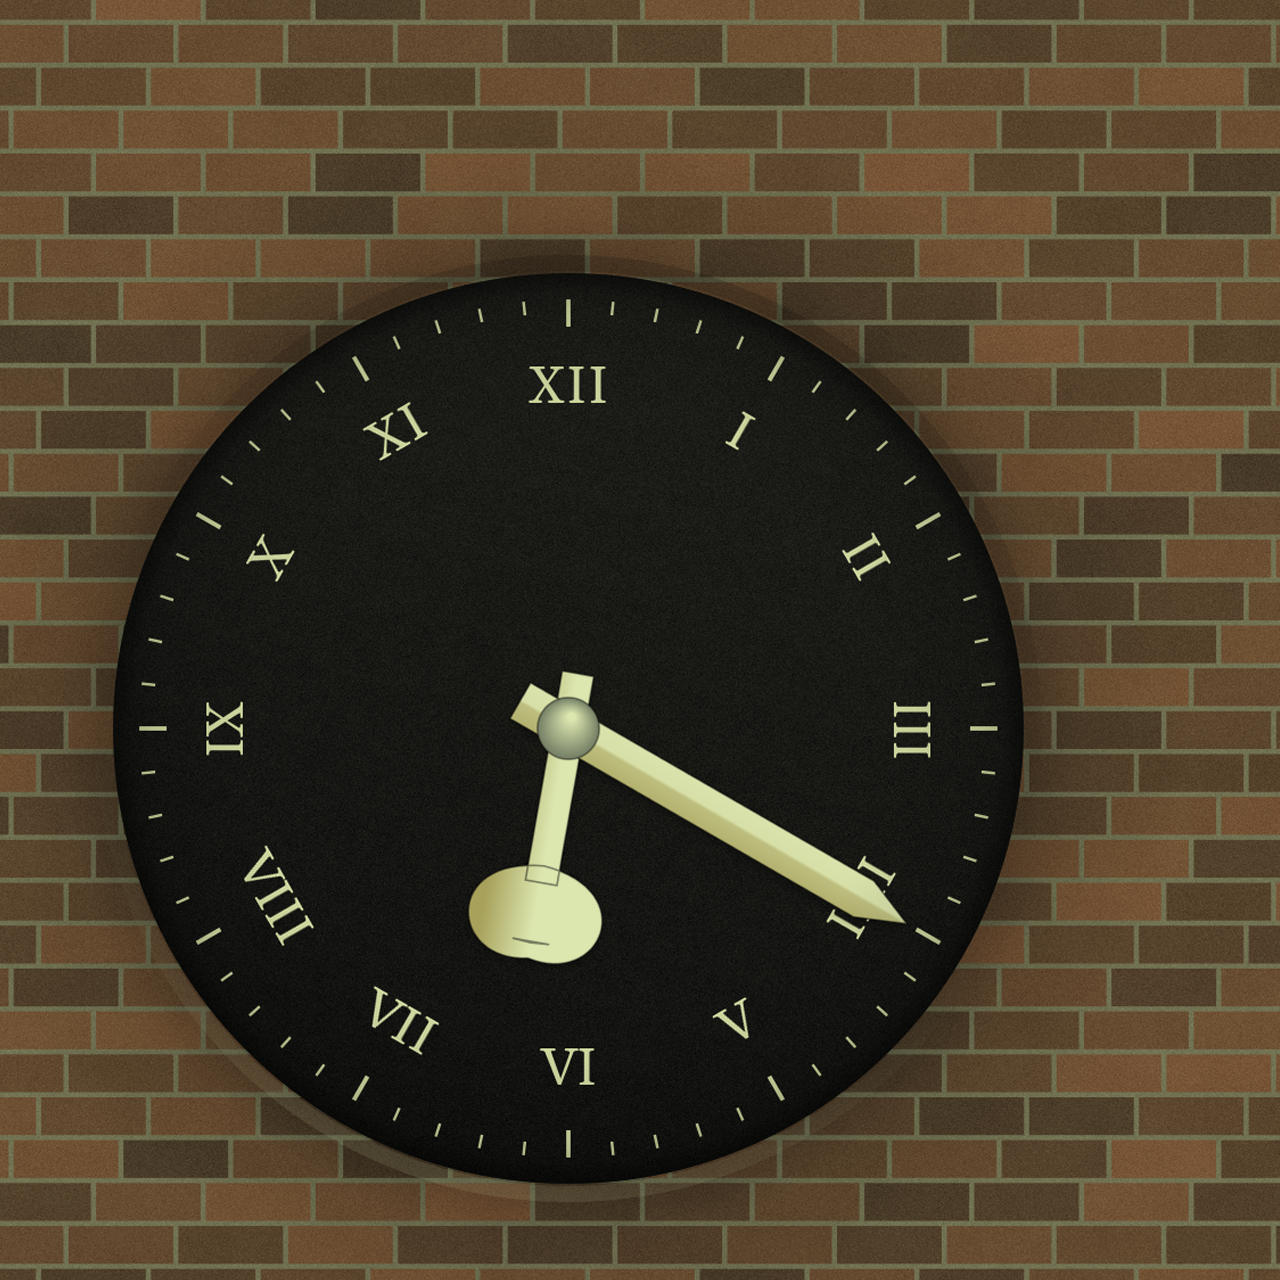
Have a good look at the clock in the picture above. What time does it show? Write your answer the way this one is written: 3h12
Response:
6h20
